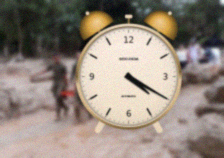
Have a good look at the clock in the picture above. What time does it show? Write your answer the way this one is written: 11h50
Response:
4h20
